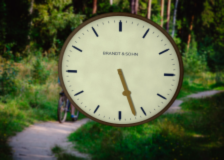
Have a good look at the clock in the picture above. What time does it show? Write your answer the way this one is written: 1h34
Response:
5h27
